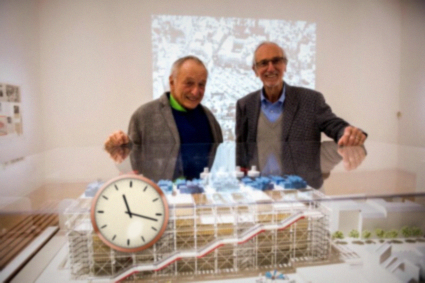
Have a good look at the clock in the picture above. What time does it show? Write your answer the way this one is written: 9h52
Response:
11h17
